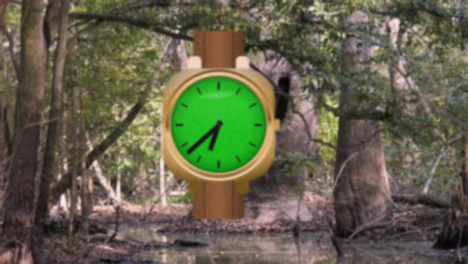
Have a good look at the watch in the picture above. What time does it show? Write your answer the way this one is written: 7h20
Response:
6h38
